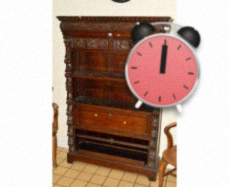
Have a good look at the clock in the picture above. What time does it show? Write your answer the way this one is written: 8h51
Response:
12h00
